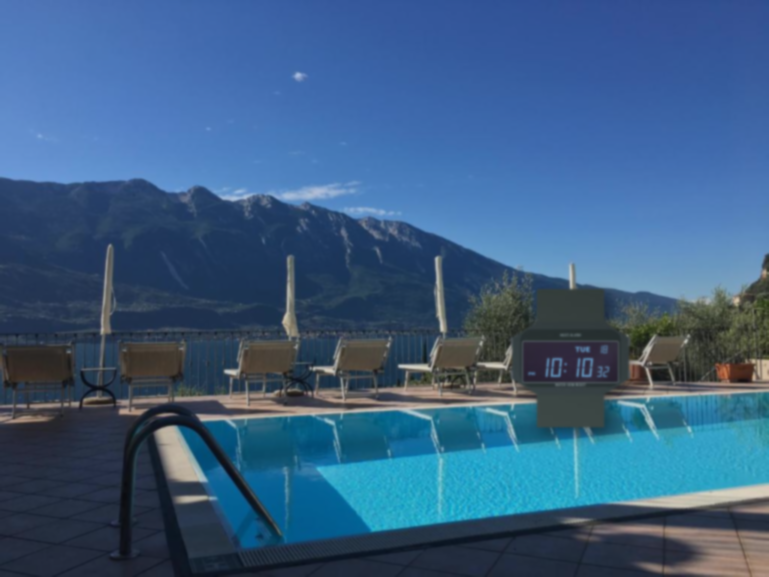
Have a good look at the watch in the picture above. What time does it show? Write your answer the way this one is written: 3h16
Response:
10h10
